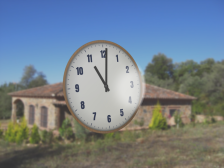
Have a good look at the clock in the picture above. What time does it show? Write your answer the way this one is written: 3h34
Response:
11h01
